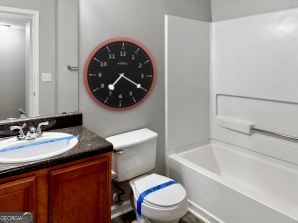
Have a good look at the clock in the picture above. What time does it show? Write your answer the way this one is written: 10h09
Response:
7h20
